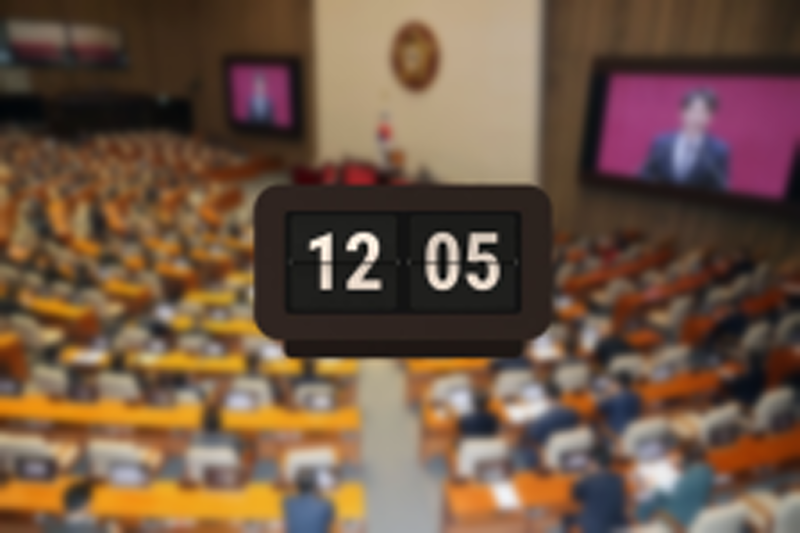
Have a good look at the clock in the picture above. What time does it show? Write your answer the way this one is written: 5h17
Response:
12h05
